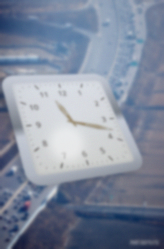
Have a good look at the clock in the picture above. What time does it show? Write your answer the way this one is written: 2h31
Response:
11h18
